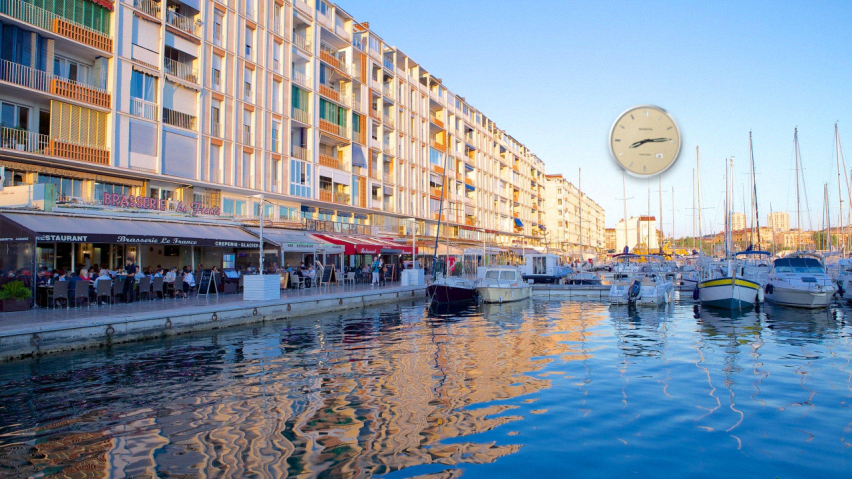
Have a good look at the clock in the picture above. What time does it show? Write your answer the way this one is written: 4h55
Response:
8h14
